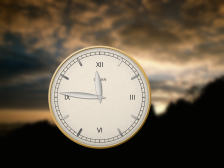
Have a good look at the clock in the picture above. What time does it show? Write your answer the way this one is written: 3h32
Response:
11h46
